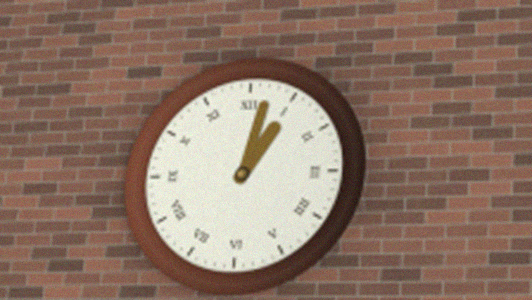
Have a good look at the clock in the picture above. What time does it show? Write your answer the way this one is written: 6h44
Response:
1h02
